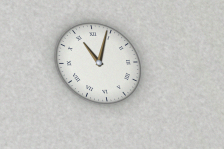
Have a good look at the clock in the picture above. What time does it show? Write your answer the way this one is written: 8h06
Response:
11h04
